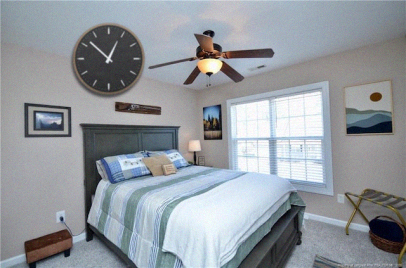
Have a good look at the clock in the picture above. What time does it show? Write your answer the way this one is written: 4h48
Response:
12h52
